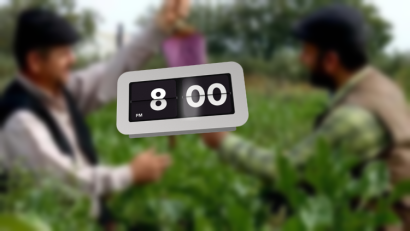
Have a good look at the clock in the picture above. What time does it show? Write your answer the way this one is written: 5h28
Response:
8h00
